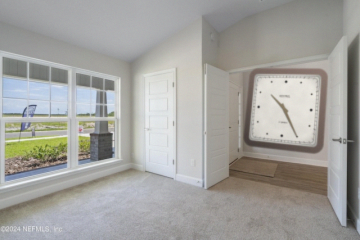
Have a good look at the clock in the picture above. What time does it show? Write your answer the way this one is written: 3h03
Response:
10h25
